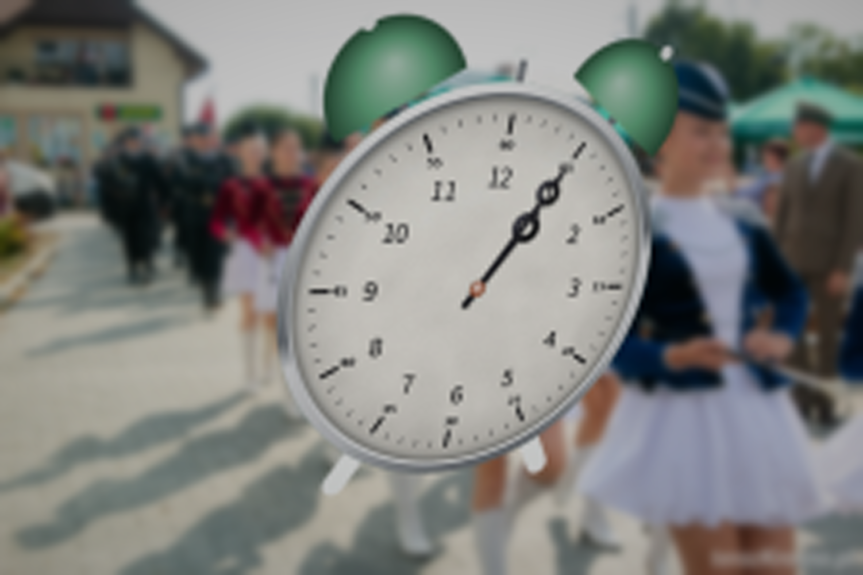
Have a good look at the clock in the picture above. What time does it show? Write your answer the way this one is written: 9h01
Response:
1h05
